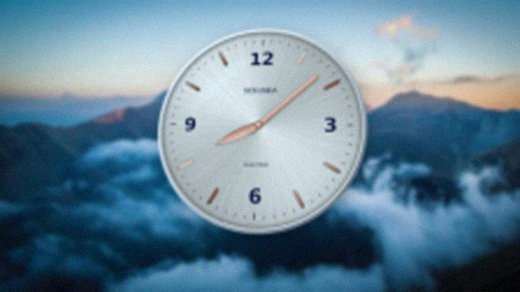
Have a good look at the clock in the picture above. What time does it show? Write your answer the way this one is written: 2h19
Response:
8h08
